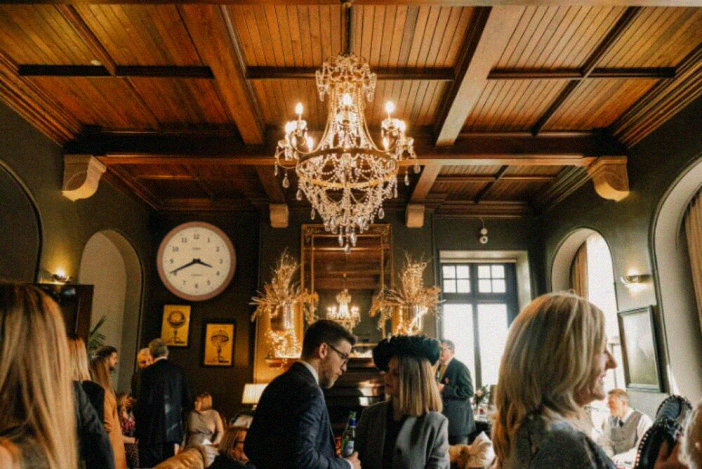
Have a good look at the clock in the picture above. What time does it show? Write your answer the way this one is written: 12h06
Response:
3h41
